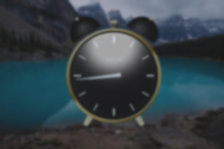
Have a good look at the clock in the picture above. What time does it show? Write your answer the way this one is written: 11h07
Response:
8h44
